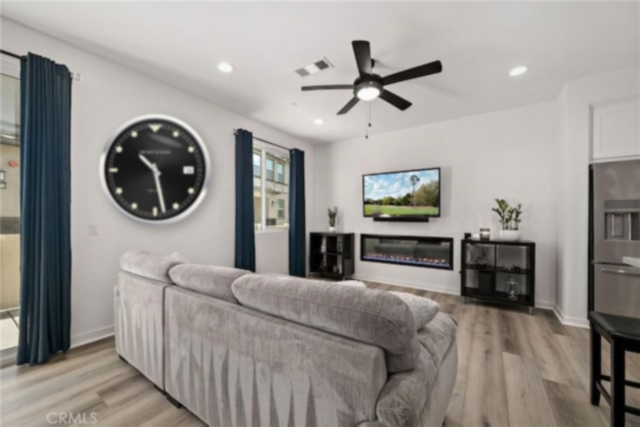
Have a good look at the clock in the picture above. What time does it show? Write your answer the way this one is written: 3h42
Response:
10h28
